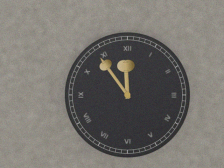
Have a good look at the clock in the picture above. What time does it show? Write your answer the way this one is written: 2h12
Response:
11h54
